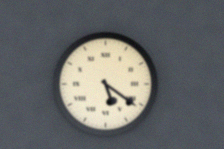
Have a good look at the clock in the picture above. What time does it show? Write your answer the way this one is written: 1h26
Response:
5h21
